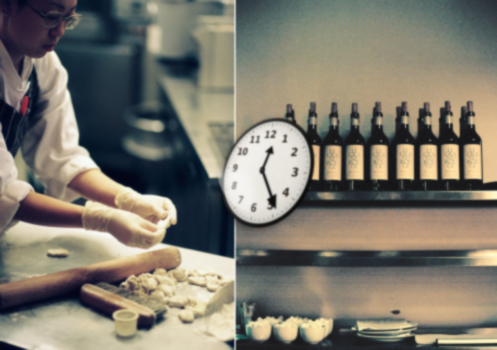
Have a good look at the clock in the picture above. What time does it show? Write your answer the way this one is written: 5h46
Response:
12h24
